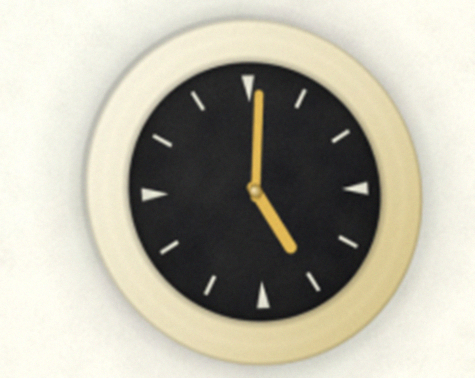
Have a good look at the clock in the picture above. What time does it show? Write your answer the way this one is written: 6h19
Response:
5h01
